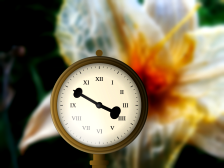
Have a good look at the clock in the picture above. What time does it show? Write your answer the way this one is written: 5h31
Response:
3h50
